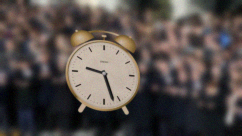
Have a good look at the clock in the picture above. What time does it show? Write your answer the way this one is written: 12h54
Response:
9h27
